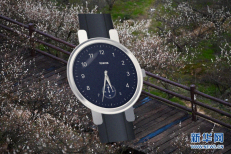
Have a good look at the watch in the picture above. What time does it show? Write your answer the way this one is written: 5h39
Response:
5h33
